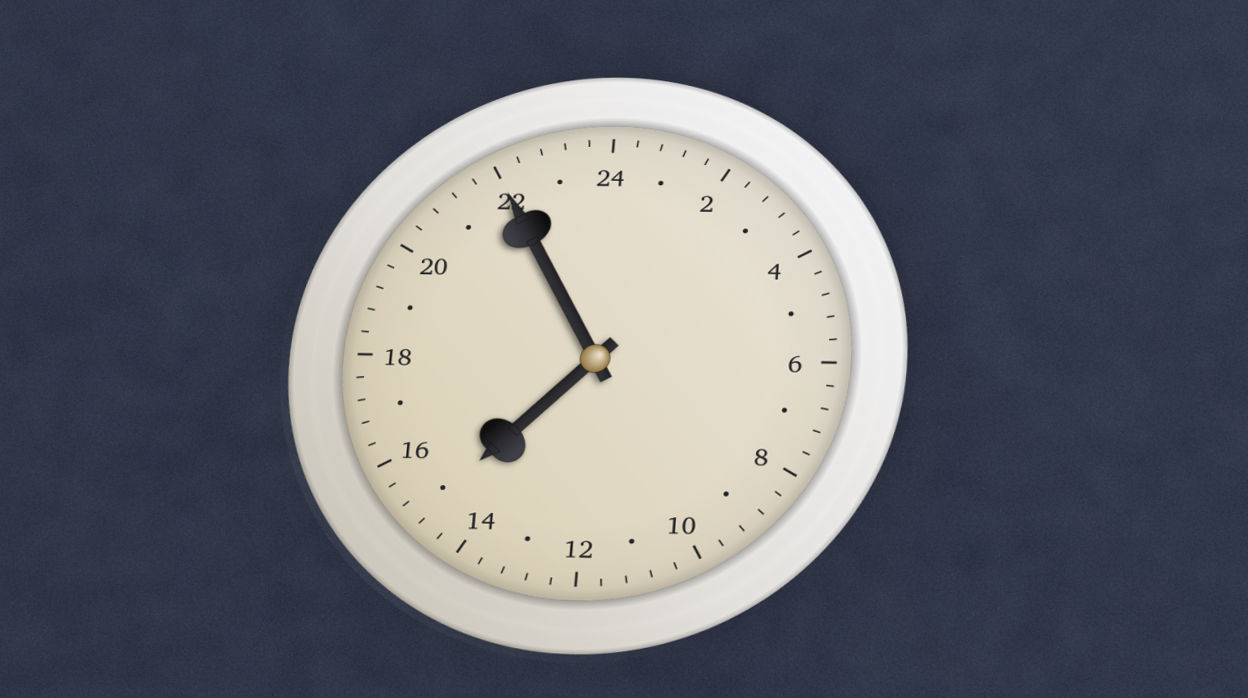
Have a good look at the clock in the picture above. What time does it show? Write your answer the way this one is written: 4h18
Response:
14h55
